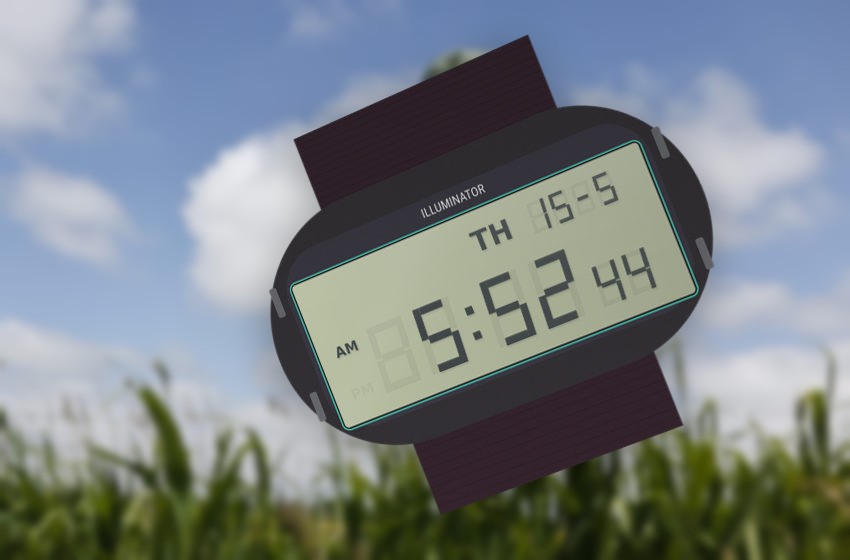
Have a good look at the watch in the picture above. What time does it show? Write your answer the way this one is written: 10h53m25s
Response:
5h52m44s
